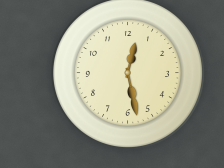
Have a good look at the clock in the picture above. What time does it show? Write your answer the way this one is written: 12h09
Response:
12h28
